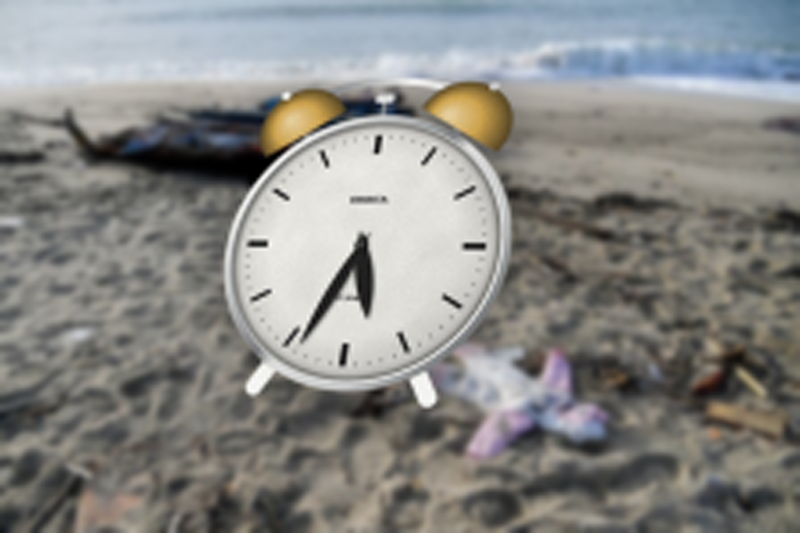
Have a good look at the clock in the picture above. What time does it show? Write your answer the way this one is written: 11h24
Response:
5h34
